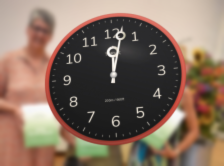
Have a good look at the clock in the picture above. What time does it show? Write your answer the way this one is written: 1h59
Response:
12h02
